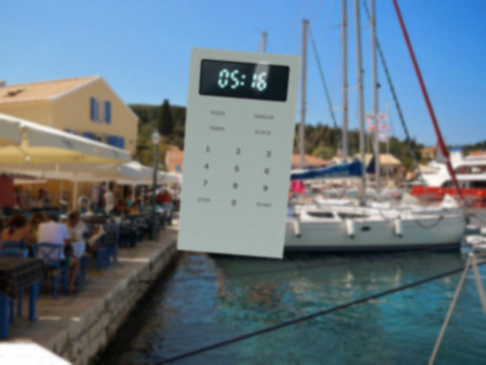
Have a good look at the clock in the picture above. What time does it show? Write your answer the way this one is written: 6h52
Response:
5h16
